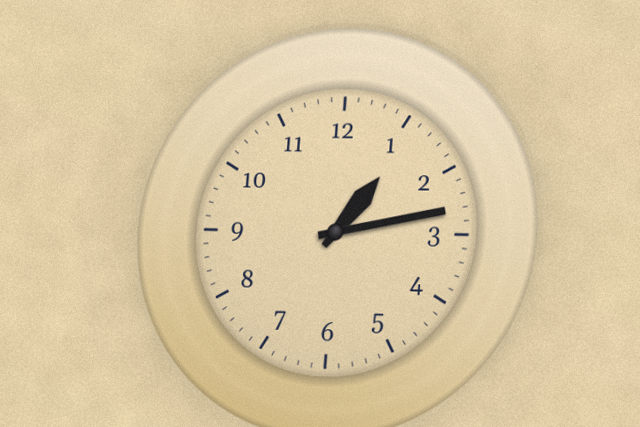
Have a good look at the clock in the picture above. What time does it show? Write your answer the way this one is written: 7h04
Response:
1h13
